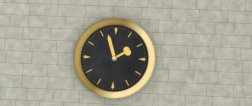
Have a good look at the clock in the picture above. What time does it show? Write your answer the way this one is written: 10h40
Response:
1h57
